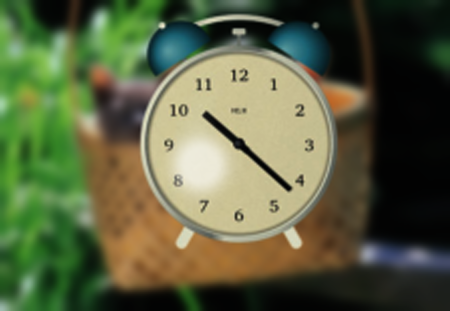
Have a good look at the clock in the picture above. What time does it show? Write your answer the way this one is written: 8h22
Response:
10h22
